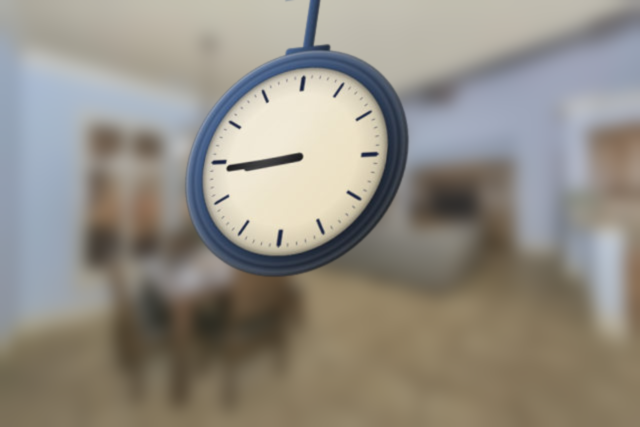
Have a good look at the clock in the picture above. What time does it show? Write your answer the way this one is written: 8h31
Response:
8h44
